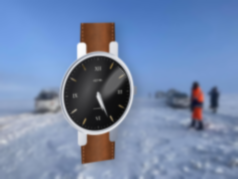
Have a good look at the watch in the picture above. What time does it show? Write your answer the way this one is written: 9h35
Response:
5h26
